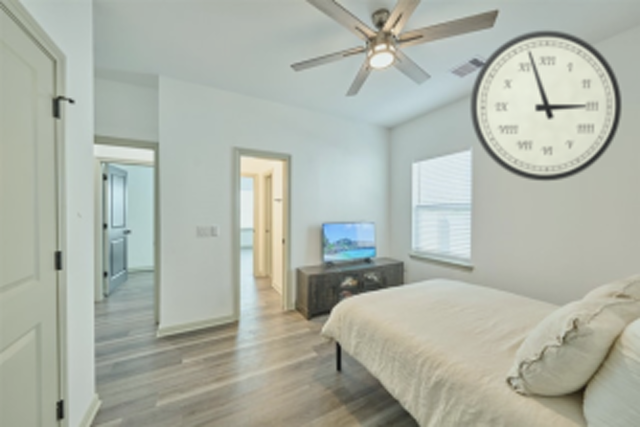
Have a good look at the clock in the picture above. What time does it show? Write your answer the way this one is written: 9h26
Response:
2h57
